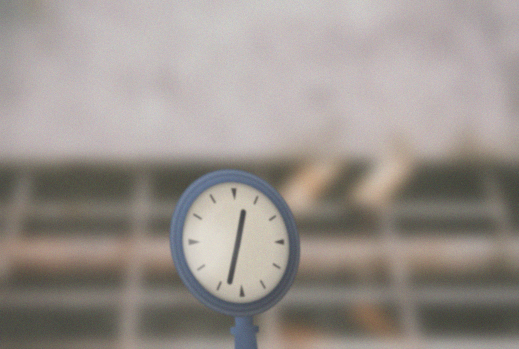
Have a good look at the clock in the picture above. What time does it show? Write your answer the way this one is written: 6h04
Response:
12h33
